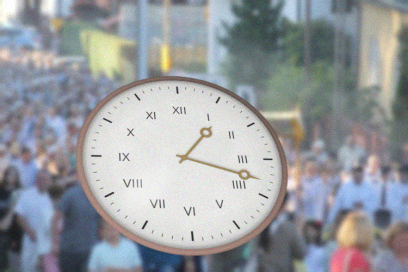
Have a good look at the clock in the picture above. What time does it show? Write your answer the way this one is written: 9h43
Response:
1h18
